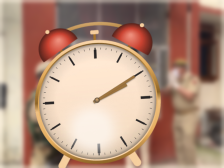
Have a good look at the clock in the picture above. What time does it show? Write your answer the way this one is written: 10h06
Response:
2h10
